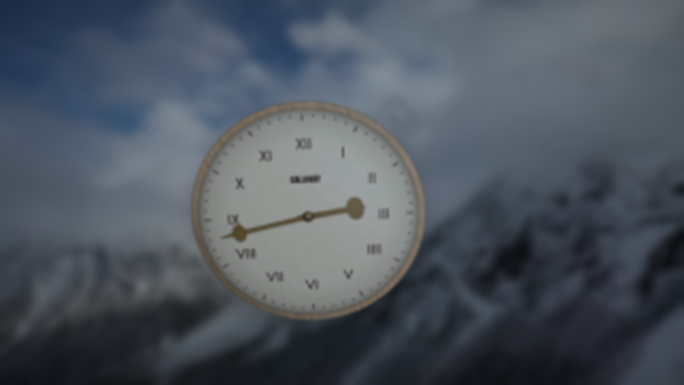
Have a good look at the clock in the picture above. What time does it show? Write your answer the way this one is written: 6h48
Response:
2h43
